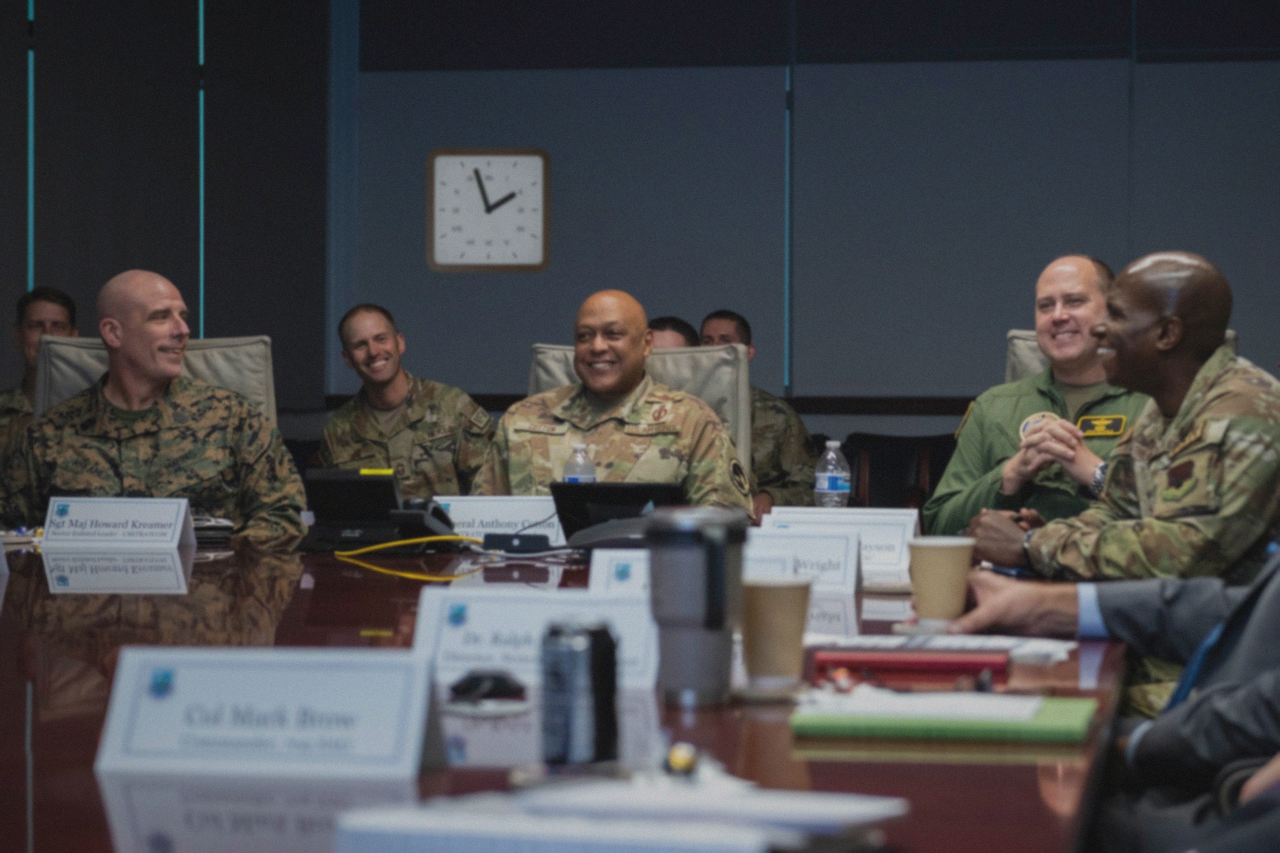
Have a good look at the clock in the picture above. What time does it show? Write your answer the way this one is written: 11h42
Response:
1h57
